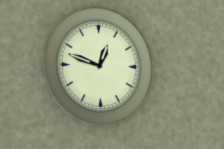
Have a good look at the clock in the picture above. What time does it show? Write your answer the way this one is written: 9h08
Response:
12h48
